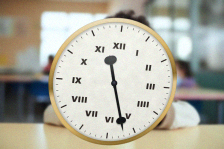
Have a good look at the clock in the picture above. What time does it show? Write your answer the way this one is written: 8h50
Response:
11h27
